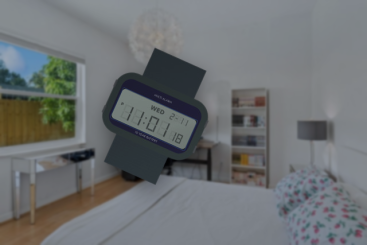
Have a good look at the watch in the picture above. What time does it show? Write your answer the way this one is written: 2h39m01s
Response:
11h01m18s
